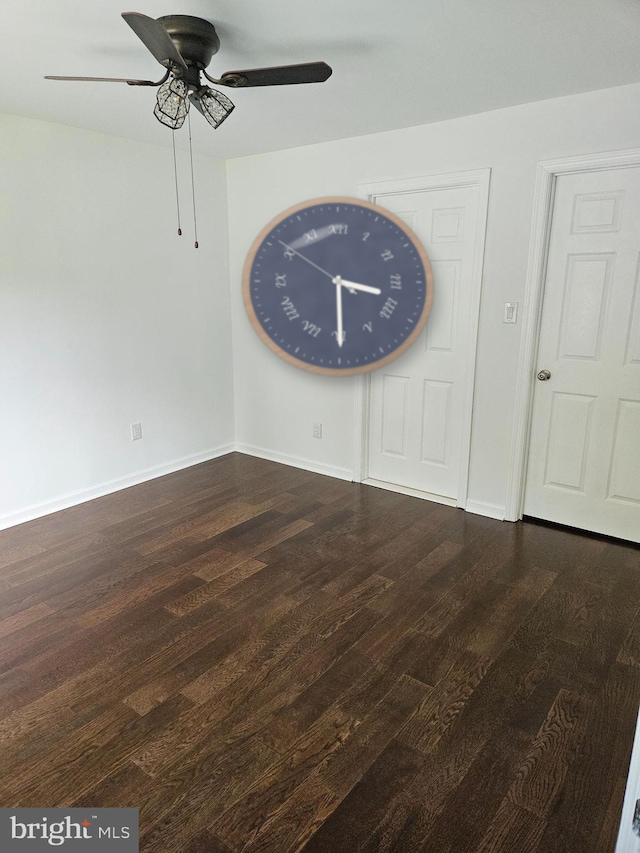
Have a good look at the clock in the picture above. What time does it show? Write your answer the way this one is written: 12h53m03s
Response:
3h29m51s
